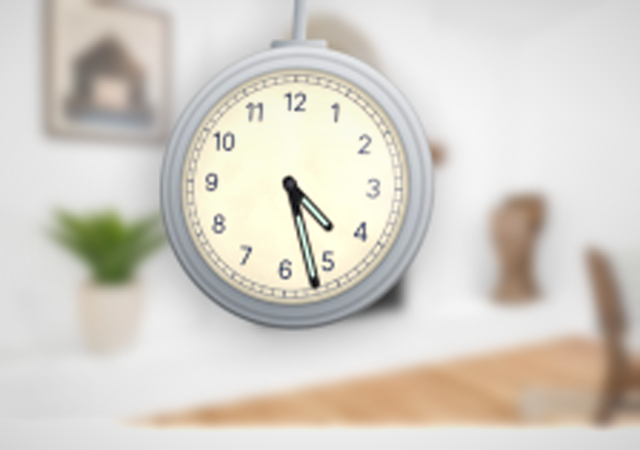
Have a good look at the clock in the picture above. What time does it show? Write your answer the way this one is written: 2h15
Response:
4h27
